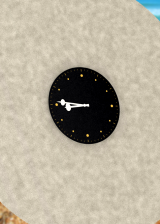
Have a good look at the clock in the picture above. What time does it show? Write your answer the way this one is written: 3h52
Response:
8h46
